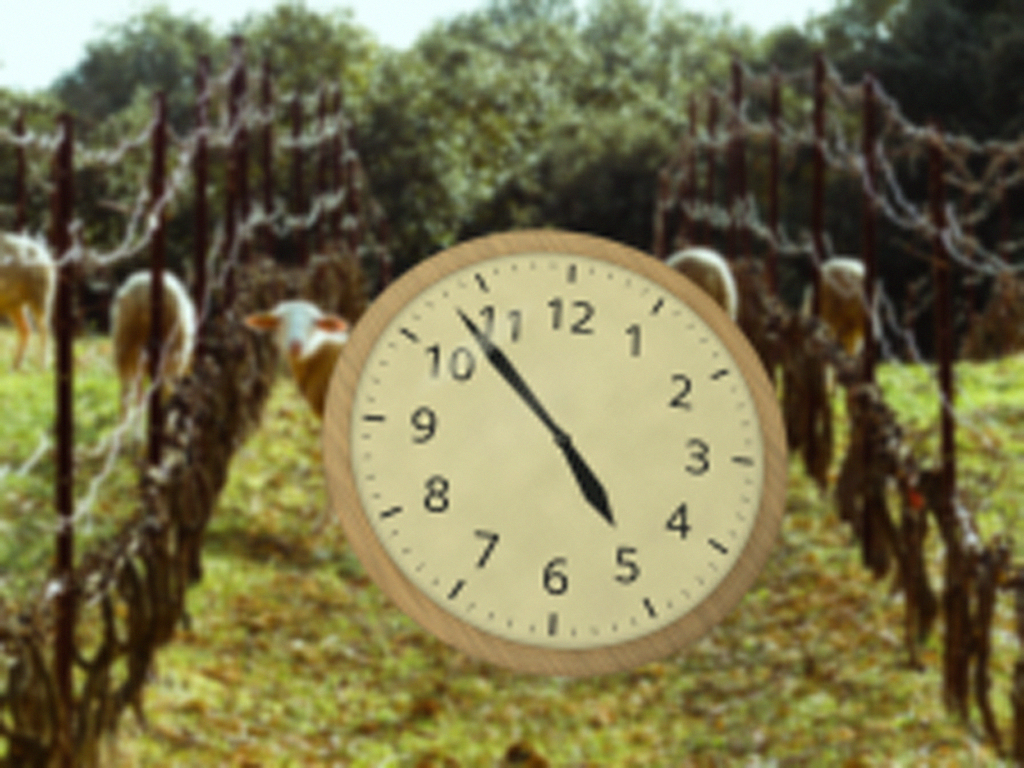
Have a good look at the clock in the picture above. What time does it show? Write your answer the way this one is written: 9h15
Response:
4h53
